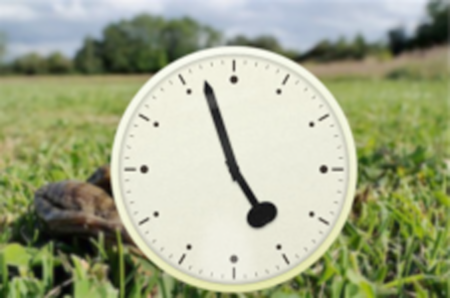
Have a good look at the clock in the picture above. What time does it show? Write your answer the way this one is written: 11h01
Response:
4h57
